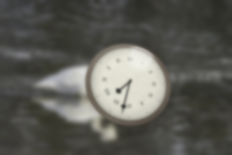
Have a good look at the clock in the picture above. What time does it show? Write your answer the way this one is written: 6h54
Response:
7h32
